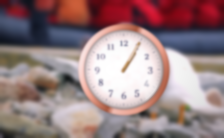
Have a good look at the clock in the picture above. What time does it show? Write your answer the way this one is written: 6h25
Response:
1h05
